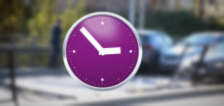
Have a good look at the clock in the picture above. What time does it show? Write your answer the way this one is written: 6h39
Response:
2h53
